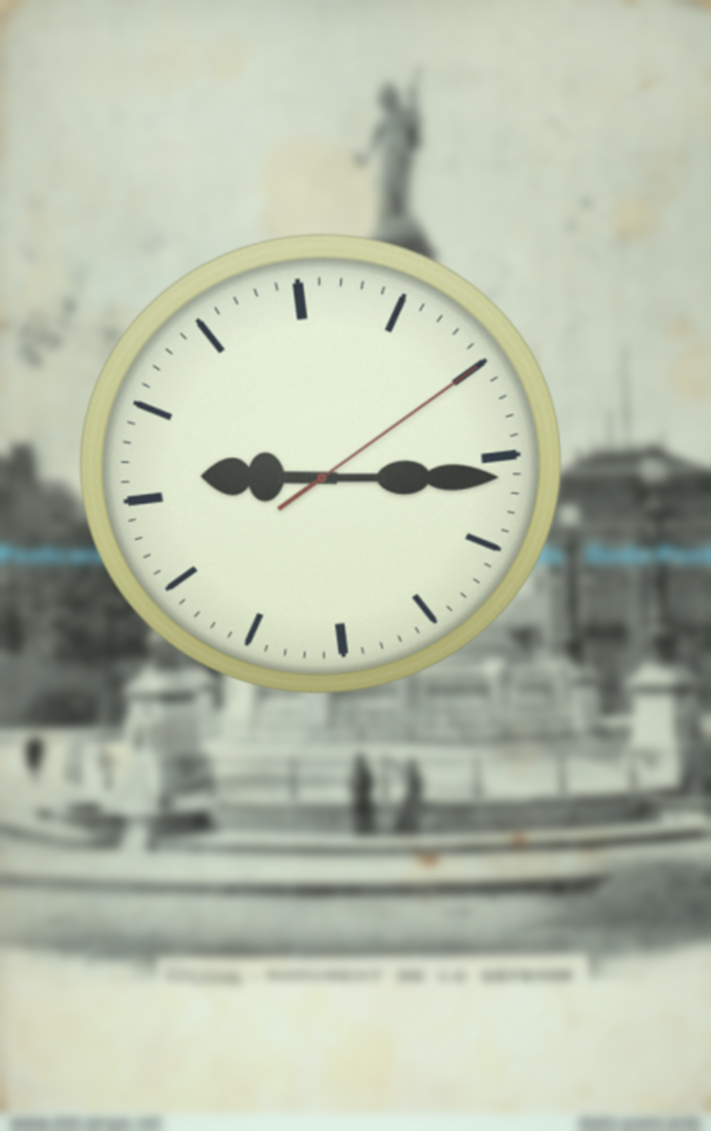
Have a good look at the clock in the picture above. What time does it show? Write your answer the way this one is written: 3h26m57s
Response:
9h16m10s
